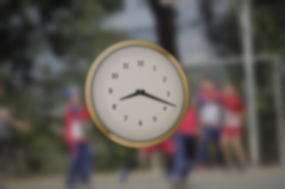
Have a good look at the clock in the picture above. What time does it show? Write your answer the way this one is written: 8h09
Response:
8h18
